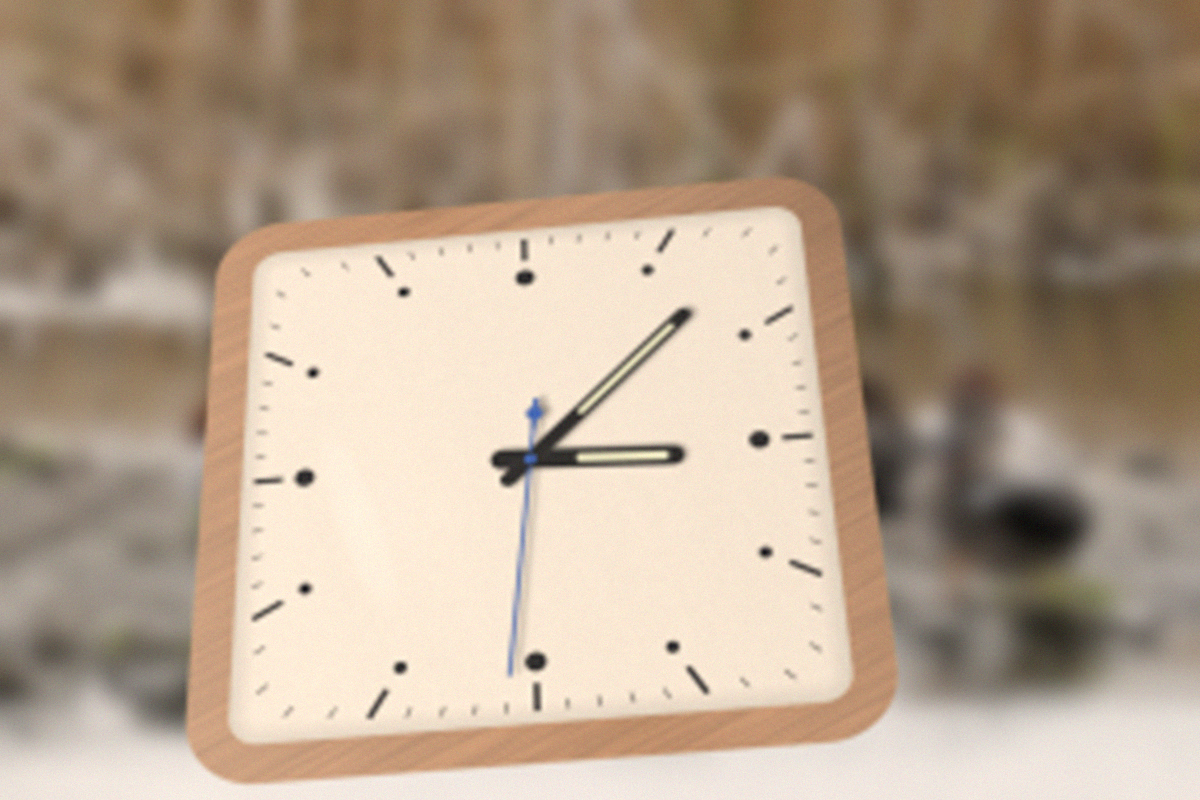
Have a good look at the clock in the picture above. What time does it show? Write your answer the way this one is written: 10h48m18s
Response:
3h07m31s
